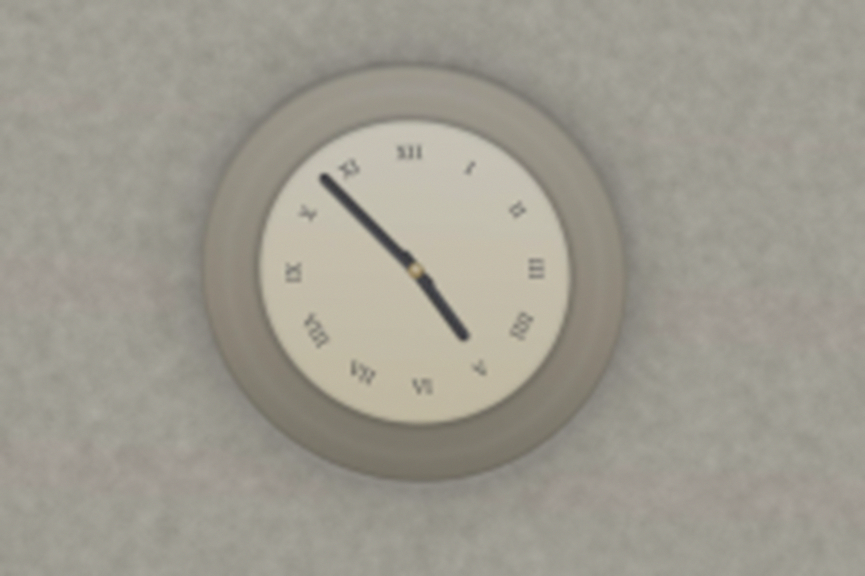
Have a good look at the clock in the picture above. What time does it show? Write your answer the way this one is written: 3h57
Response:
4h53
